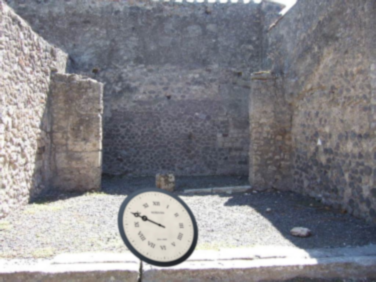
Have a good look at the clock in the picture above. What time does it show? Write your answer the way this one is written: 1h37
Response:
9h49
